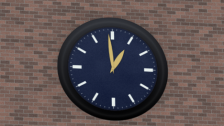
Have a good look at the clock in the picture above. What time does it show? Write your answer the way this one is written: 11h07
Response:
12h59
